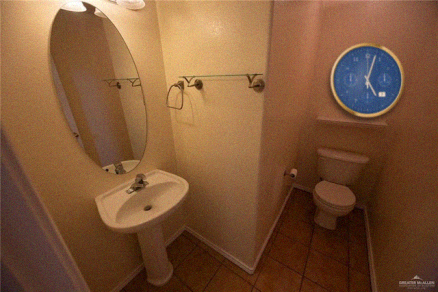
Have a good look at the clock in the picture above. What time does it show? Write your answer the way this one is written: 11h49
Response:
5h03
